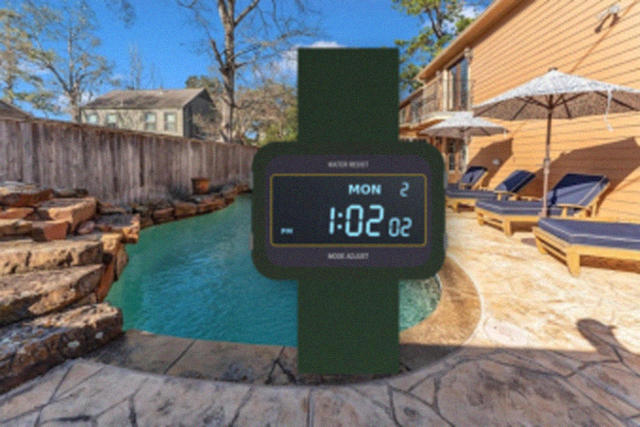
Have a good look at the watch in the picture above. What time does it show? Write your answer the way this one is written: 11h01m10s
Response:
1h02m02s
